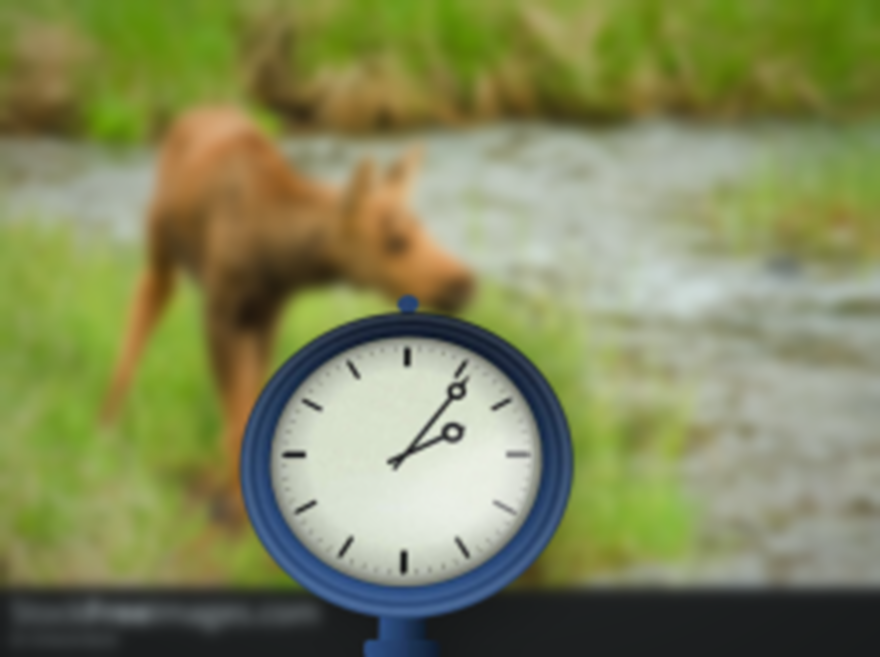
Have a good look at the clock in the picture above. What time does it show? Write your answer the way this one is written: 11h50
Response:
2h06
